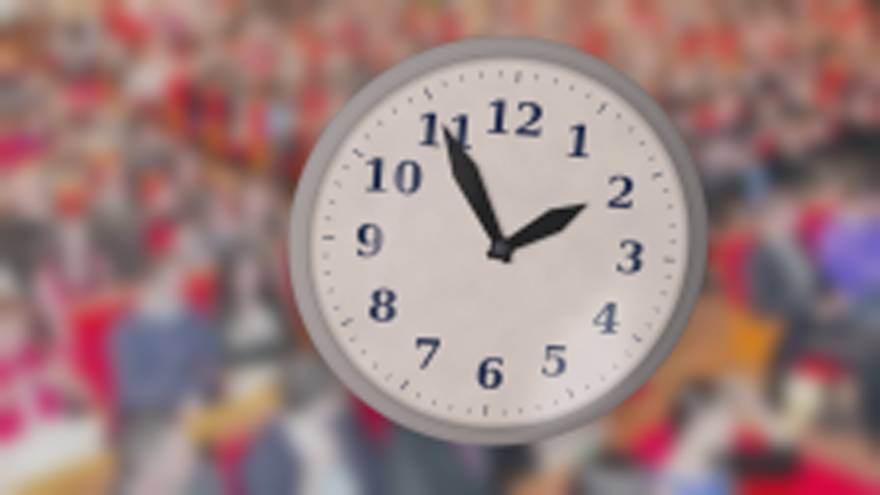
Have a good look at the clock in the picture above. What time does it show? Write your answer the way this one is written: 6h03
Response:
1h55
